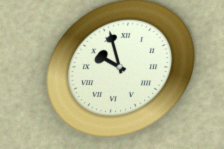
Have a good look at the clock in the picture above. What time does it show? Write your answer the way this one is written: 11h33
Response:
9h56
